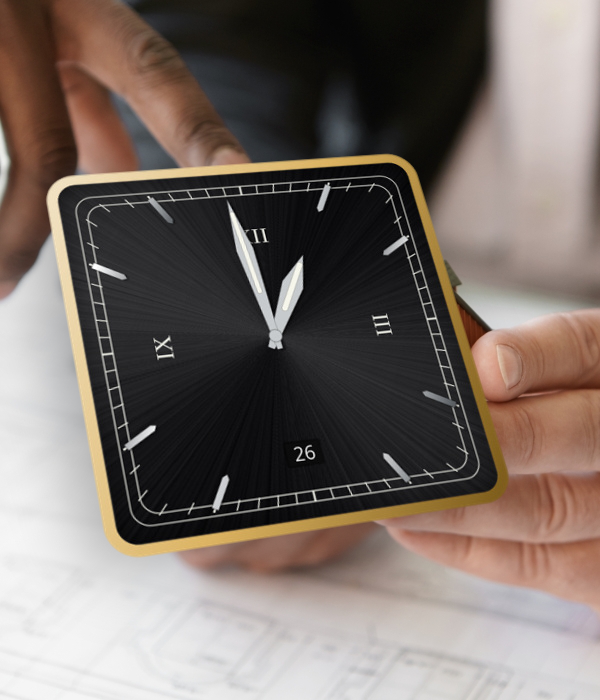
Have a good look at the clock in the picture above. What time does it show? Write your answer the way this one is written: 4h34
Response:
12h59
